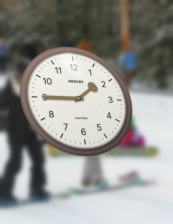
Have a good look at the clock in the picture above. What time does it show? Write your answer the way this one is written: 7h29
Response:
1h45
